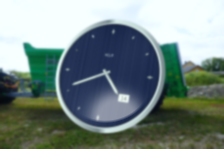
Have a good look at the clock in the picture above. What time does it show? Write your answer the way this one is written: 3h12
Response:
4h41
